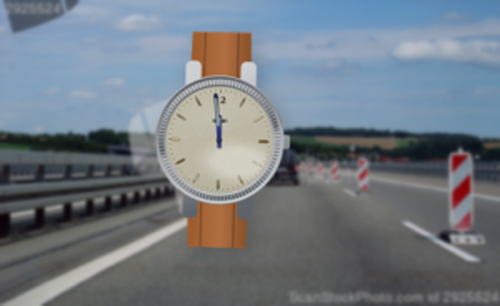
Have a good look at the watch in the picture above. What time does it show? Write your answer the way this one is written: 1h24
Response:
11h59
